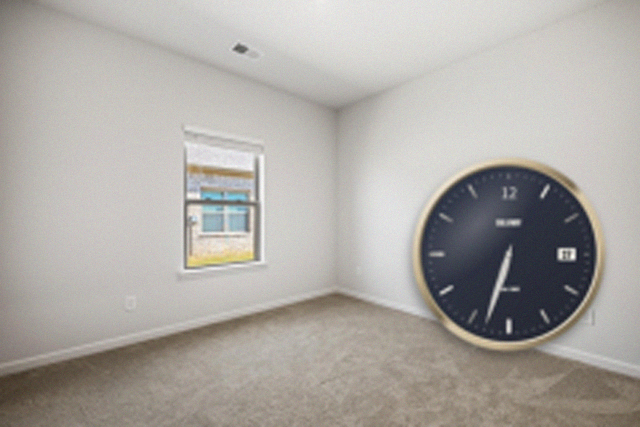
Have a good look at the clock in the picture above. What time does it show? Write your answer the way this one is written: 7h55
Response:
6h33
